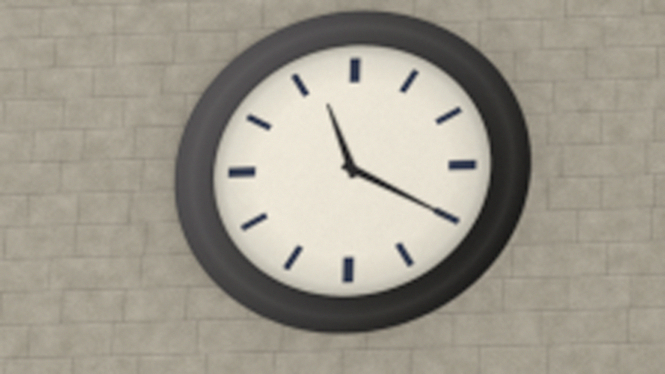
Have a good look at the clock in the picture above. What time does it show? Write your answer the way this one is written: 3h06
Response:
11h20
